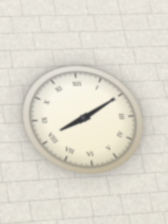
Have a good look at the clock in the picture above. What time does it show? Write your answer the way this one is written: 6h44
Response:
8h10
